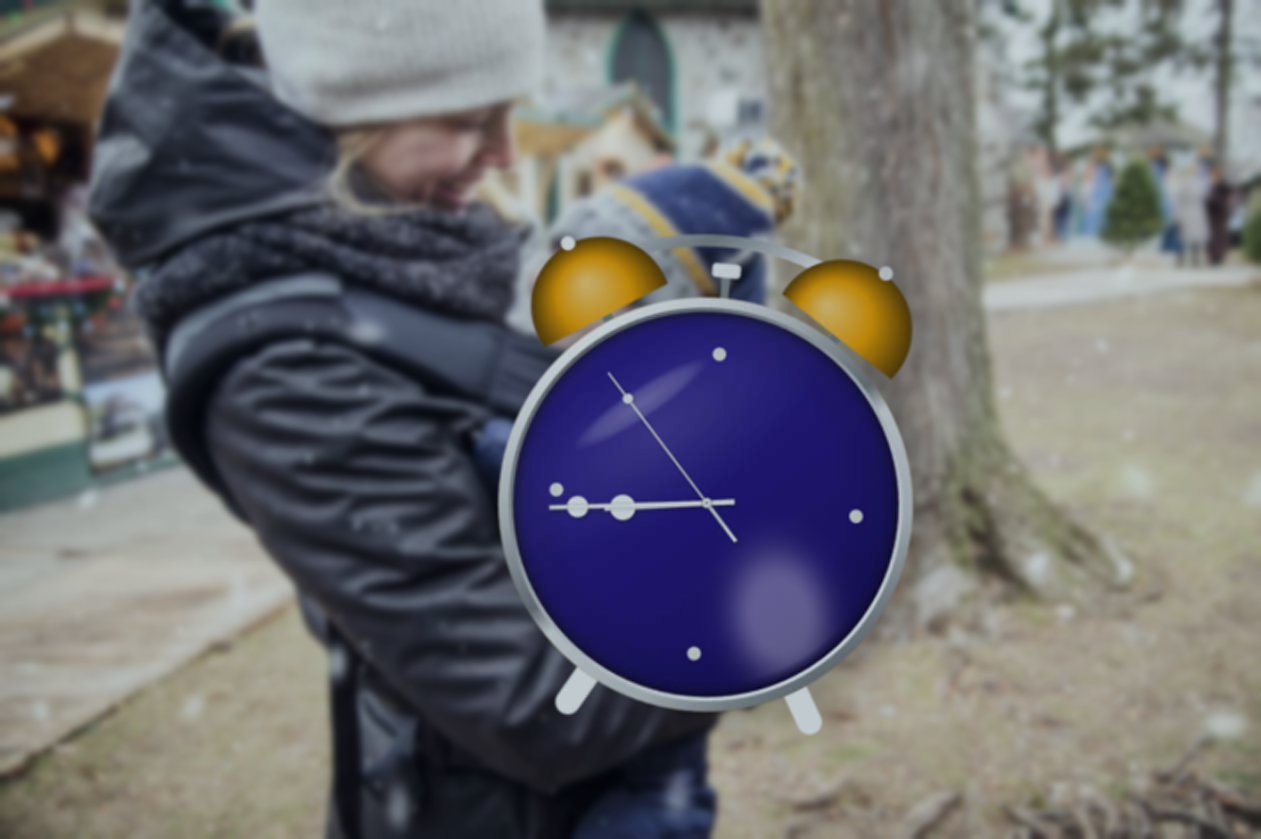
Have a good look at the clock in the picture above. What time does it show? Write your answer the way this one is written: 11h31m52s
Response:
8h43m53s
